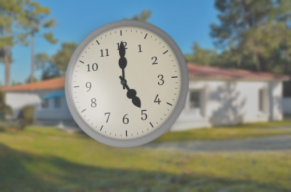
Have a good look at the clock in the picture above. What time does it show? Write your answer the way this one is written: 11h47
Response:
5h00
